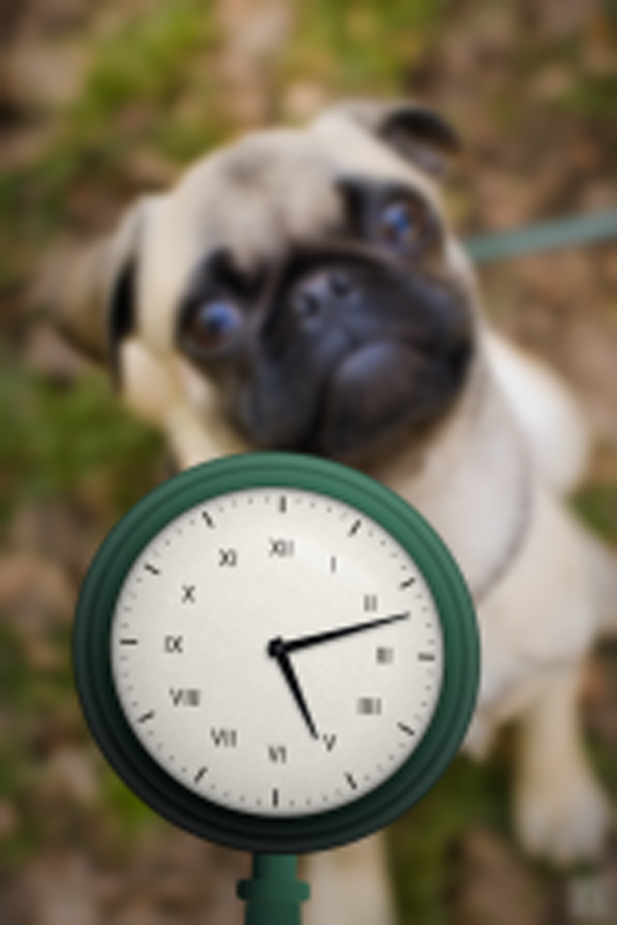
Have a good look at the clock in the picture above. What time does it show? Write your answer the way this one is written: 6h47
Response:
5h12
